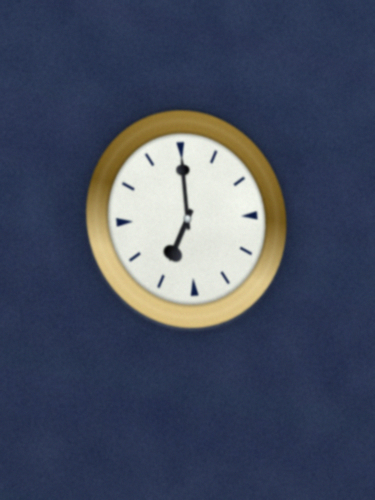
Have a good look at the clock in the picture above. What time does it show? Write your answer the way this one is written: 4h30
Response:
7h00
